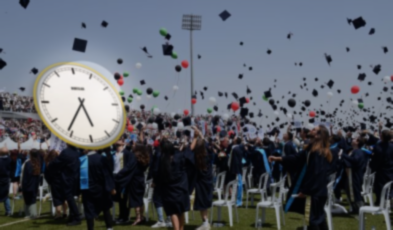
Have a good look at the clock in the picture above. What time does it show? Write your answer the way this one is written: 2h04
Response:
5h36
